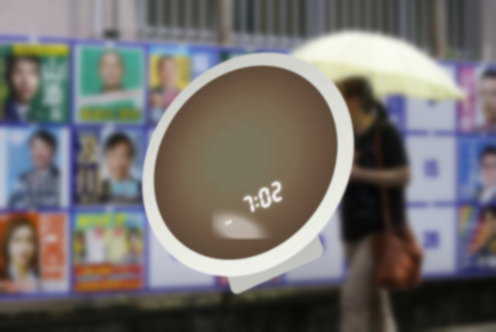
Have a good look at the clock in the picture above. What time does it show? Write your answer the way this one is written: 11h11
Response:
7h02
